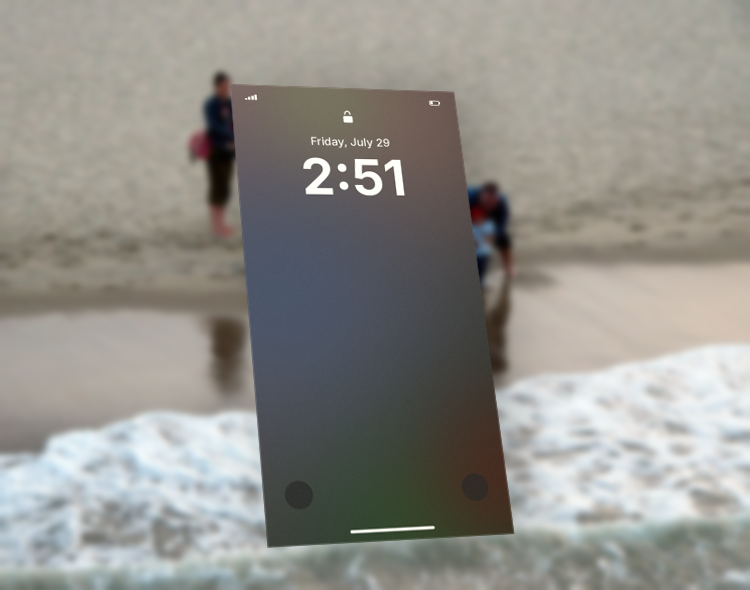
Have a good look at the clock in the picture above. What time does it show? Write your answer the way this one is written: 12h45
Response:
2h51
